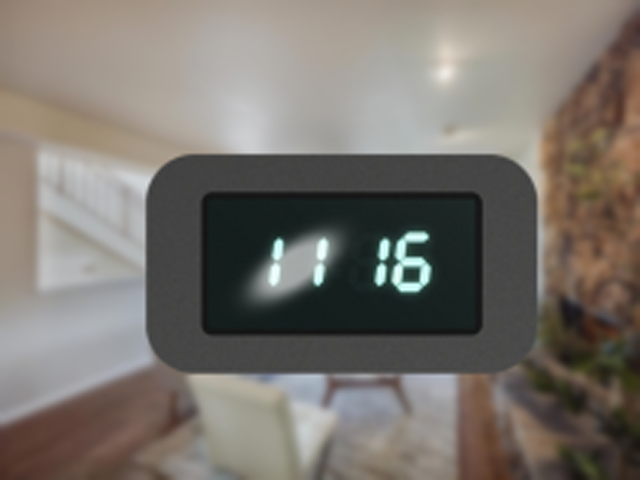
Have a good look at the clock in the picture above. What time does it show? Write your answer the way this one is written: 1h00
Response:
11h16
